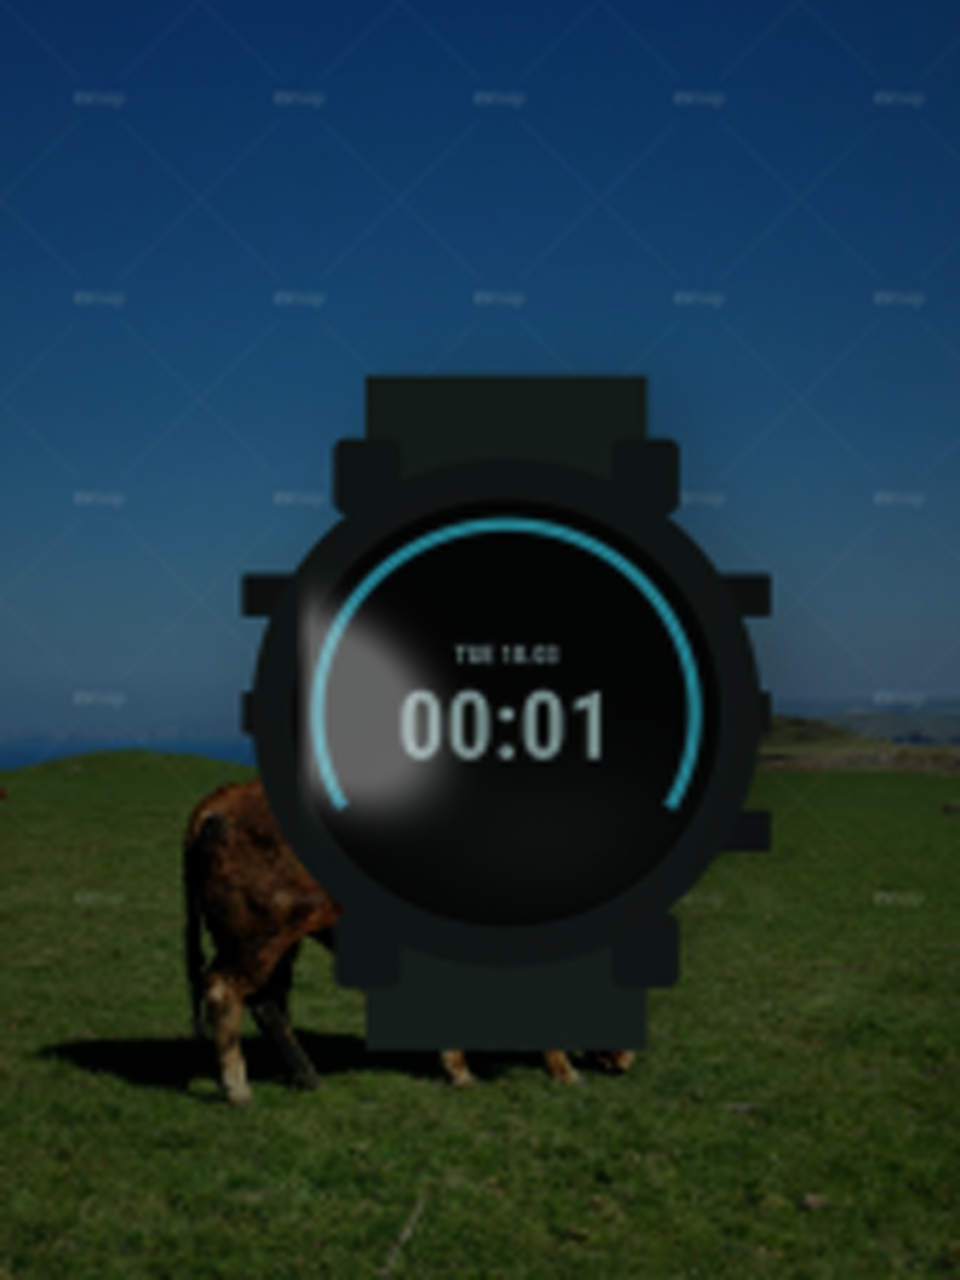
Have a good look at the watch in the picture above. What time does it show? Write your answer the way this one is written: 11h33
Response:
0h01
